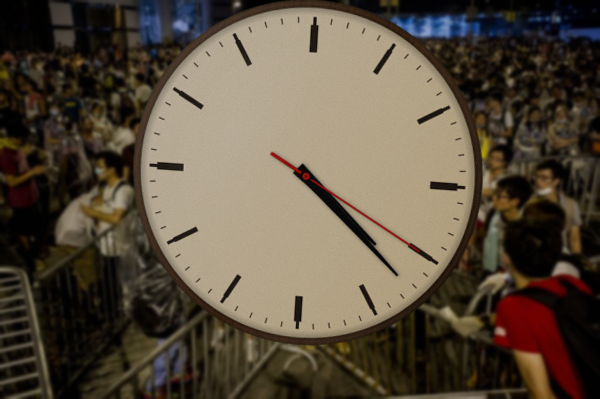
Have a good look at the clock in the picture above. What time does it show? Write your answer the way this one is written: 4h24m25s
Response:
4h22m20s
